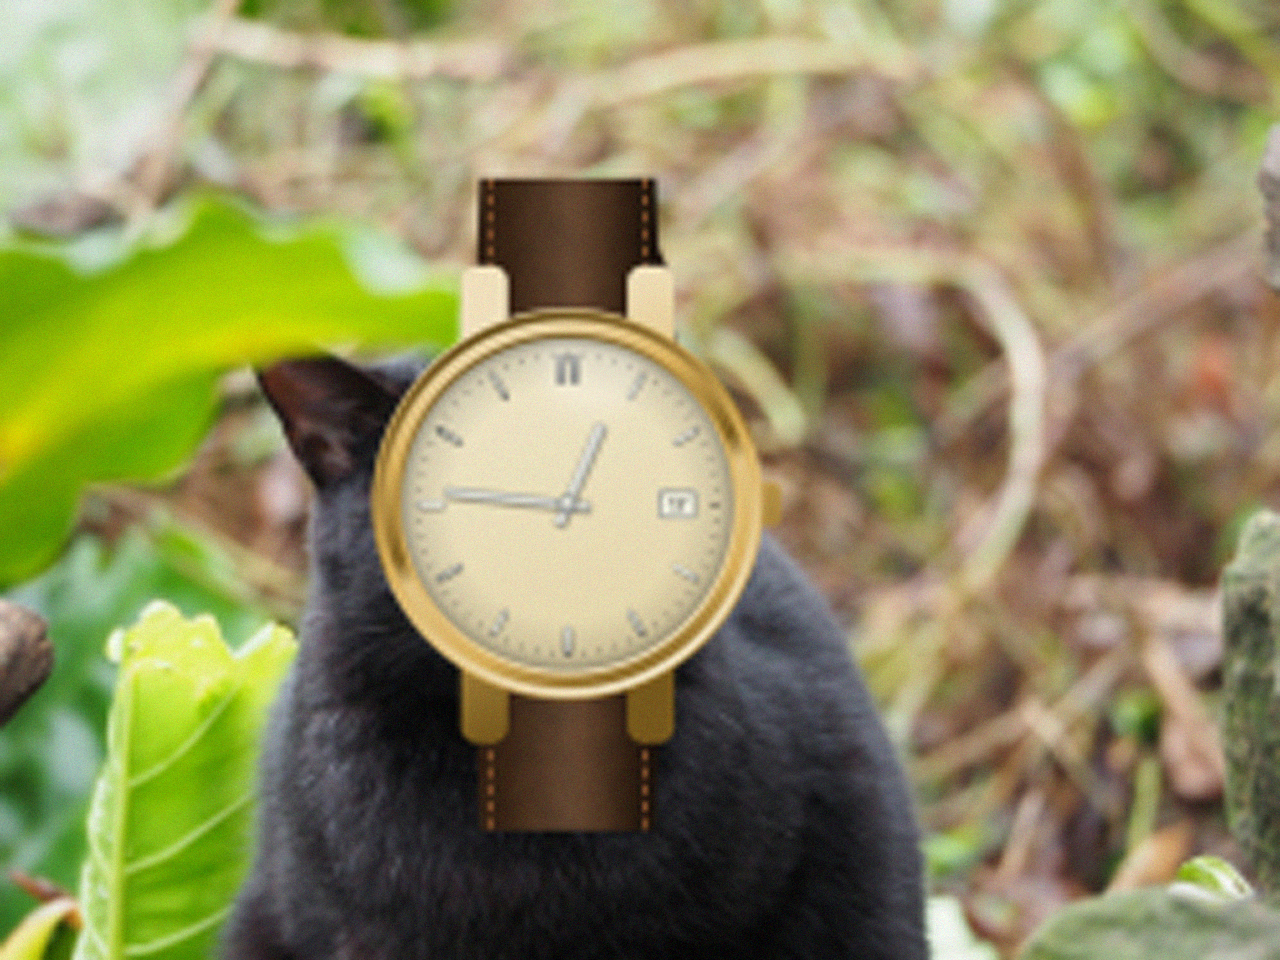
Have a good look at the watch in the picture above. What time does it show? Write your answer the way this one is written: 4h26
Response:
12h46
